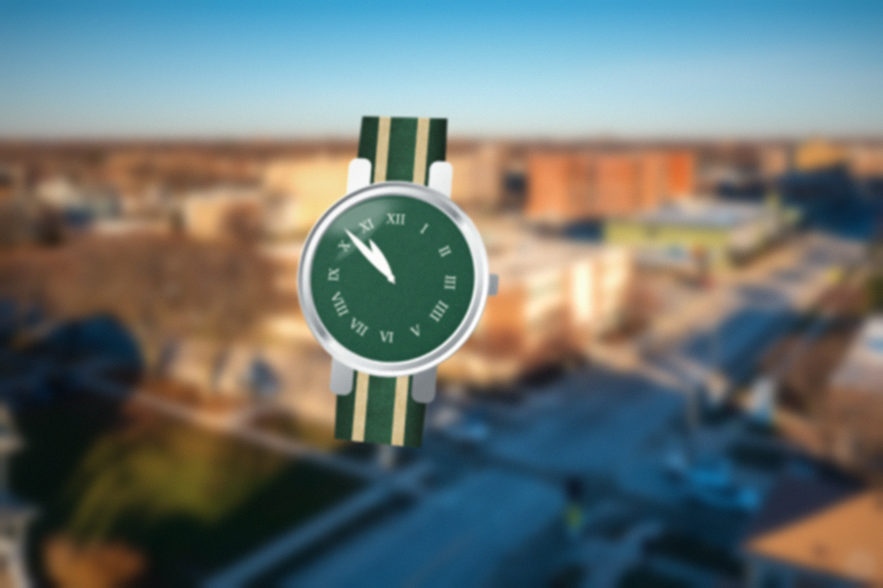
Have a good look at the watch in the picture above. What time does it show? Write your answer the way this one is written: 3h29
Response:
10h52
